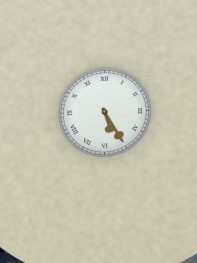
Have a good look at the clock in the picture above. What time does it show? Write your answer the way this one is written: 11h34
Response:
5h25
